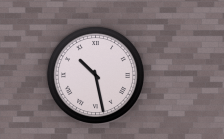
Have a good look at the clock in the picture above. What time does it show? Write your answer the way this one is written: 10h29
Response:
10h28
